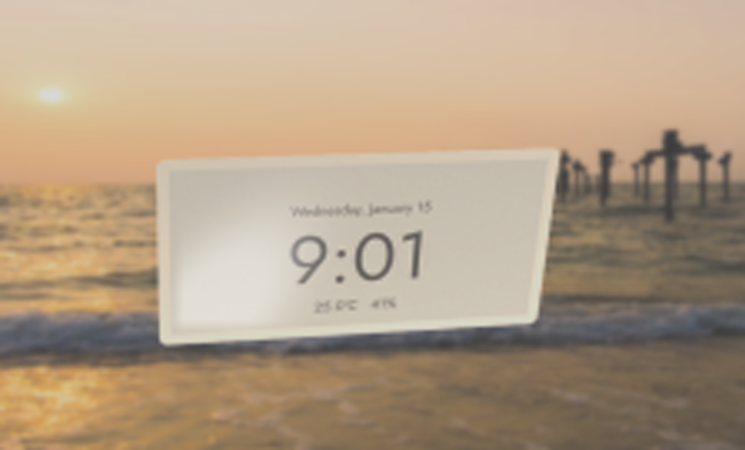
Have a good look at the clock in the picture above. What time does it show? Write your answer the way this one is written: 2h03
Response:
9h01
